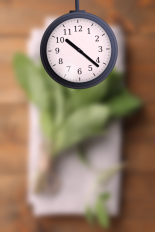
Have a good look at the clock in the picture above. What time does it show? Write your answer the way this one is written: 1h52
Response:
10h22
